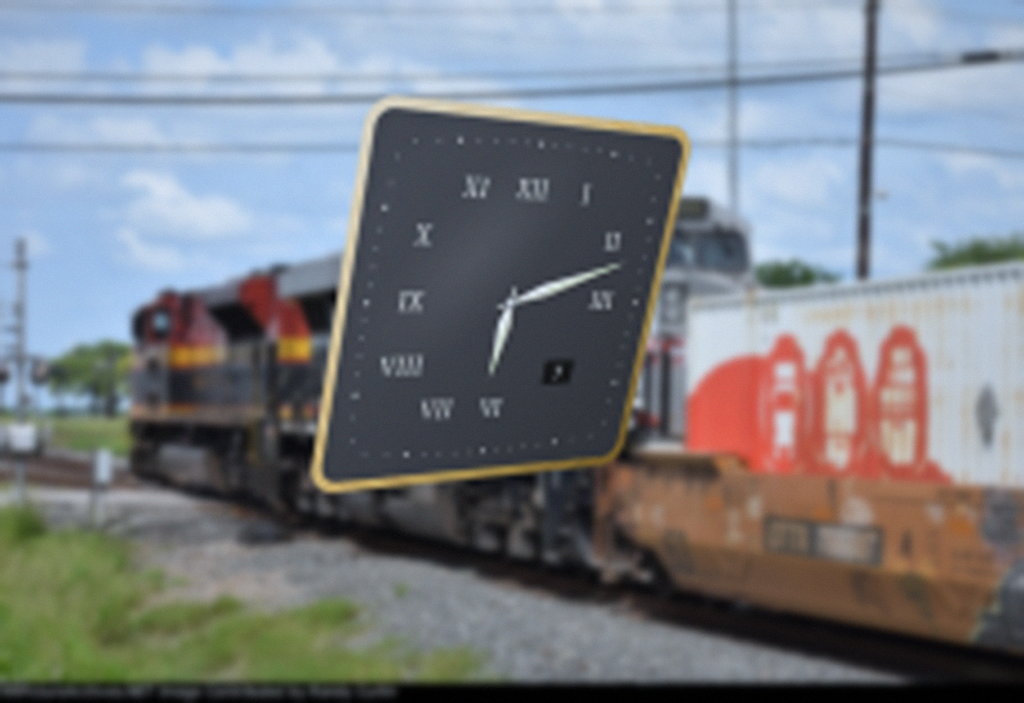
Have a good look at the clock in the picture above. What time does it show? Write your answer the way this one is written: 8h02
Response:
6h12
